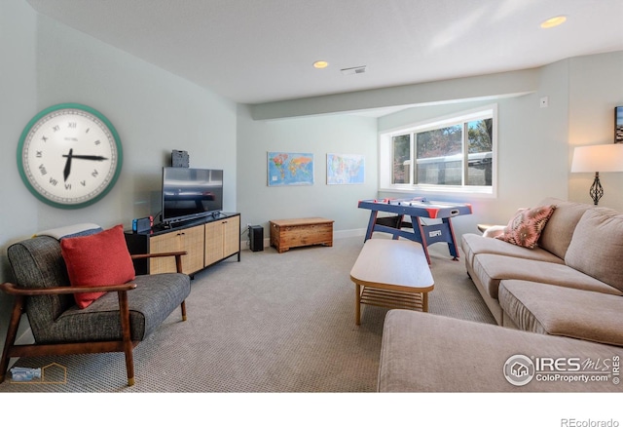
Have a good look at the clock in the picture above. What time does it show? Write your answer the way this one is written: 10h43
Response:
6h15
